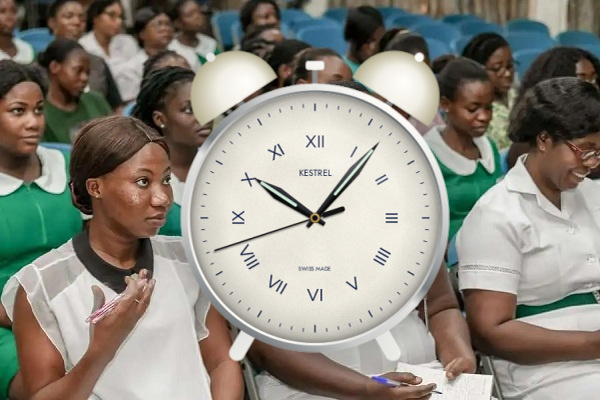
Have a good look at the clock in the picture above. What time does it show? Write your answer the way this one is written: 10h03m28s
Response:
10h06m42s
